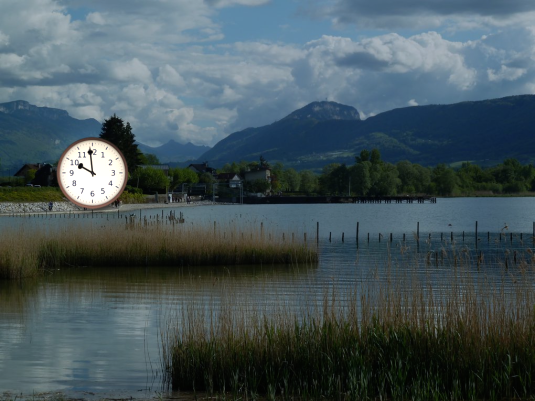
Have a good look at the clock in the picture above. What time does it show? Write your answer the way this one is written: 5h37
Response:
9h59
